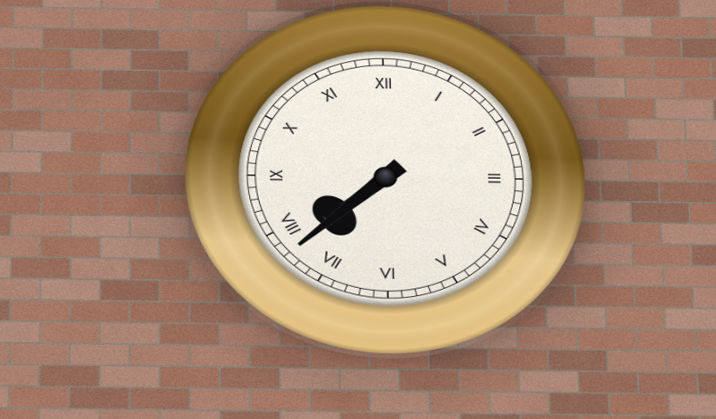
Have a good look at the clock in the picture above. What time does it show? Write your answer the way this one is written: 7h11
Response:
7h38
